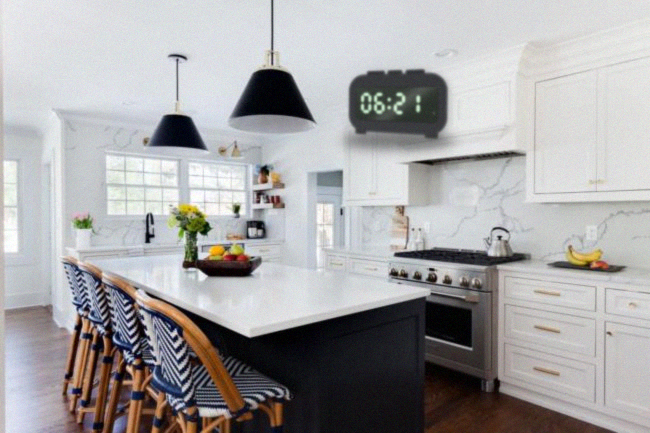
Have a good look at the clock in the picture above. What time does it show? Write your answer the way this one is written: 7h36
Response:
6h21
